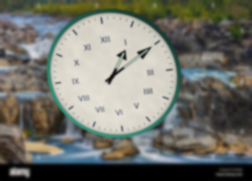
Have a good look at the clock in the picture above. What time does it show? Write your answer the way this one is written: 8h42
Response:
1h10
